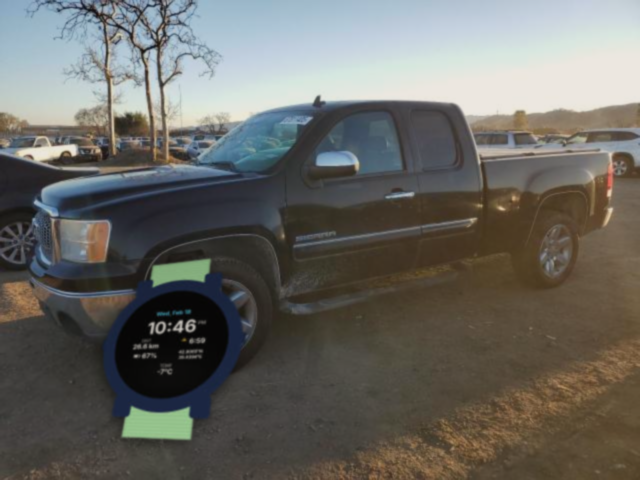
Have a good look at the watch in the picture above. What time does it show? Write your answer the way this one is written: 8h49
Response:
10h46
